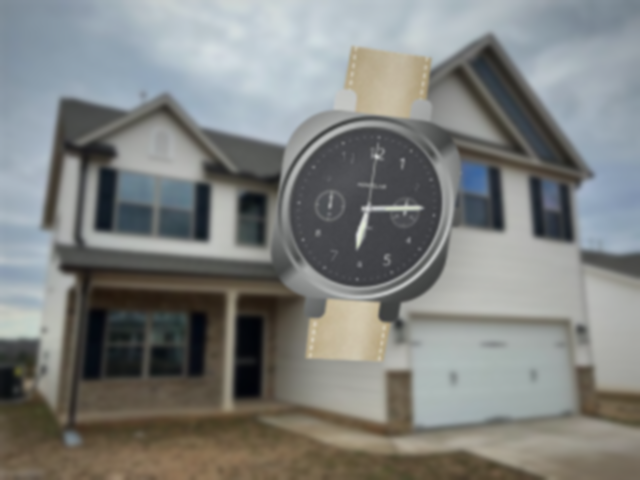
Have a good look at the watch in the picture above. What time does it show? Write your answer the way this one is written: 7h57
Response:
6h14
